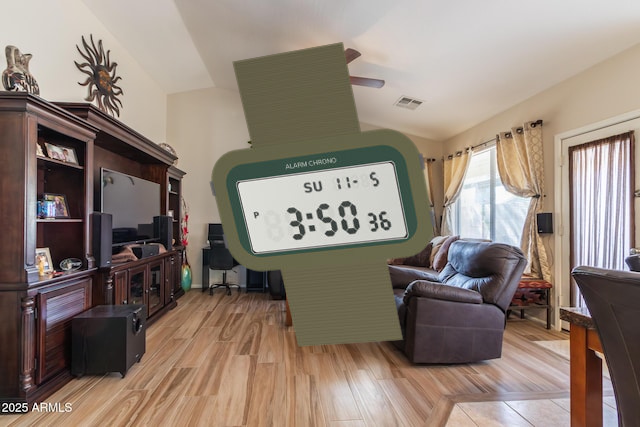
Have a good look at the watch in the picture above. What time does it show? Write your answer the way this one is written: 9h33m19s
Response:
3h50m36s
